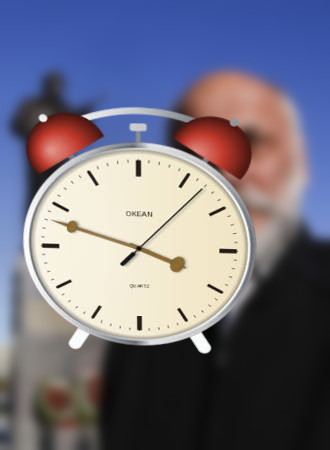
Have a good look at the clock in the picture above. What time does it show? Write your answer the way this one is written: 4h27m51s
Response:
3h48m07s
